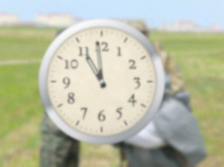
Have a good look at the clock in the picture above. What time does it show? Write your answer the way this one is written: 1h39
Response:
10h59
